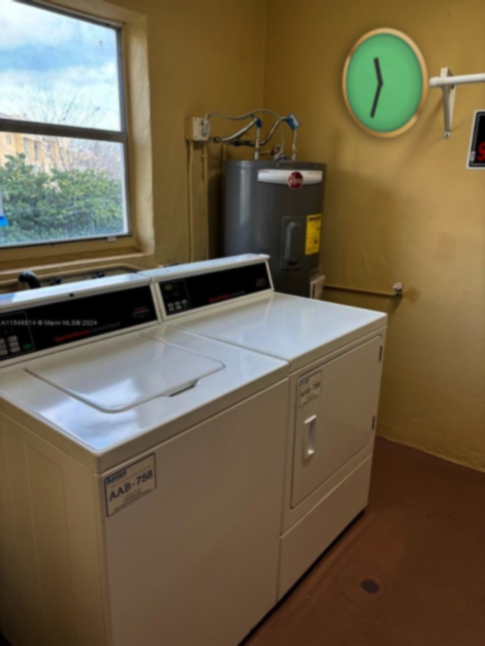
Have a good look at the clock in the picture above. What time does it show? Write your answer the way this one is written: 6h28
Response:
11h33
